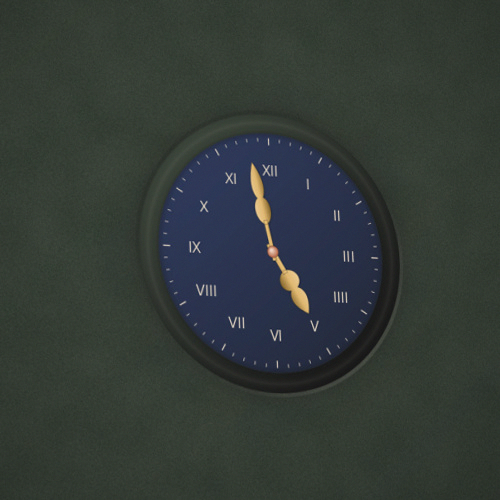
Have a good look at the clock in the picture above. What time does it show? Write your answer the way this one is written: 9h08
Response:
4h58
